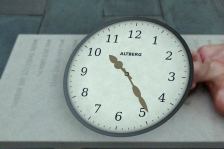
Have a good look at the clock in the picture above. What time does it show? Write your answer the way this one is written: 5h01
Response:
10h24
